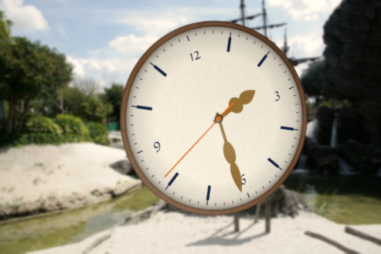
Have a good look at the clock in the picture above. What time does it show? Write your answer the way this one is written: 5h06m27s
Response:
2h30m41s
